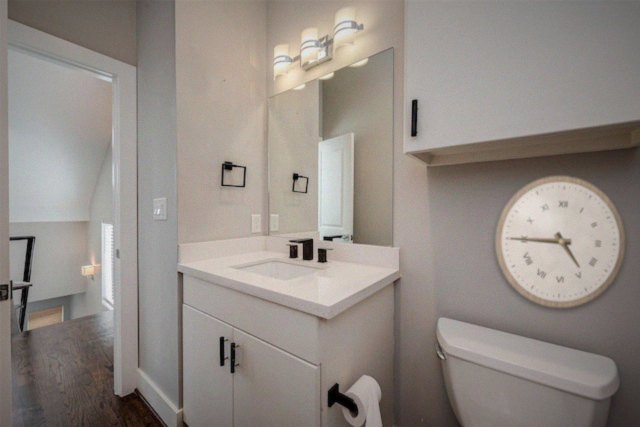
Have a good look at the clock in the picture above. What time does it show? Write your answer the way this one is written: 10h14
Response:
4h45
